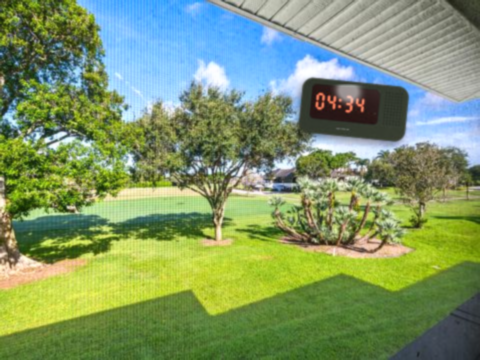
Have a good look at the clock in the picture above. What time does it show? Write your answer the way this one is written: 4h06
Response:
4h34
